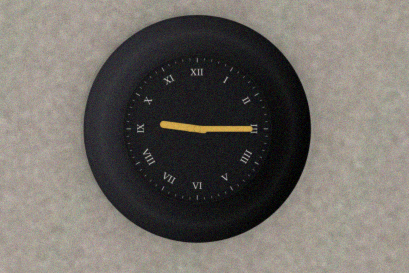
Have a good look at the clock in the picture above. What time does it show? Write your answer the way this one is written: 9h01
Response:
9h15
